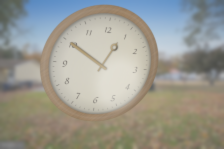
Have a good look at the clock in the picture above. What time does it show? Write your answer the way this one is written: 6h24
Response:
12h50
